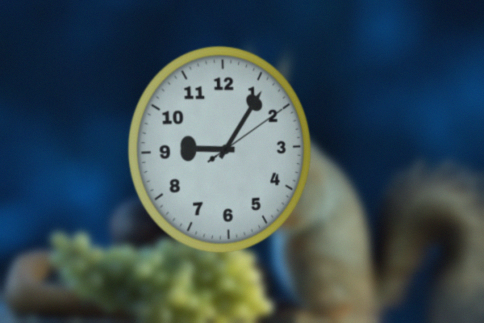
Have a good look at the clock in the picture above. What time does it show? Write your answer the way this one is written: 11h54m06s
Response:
9h06m10s
